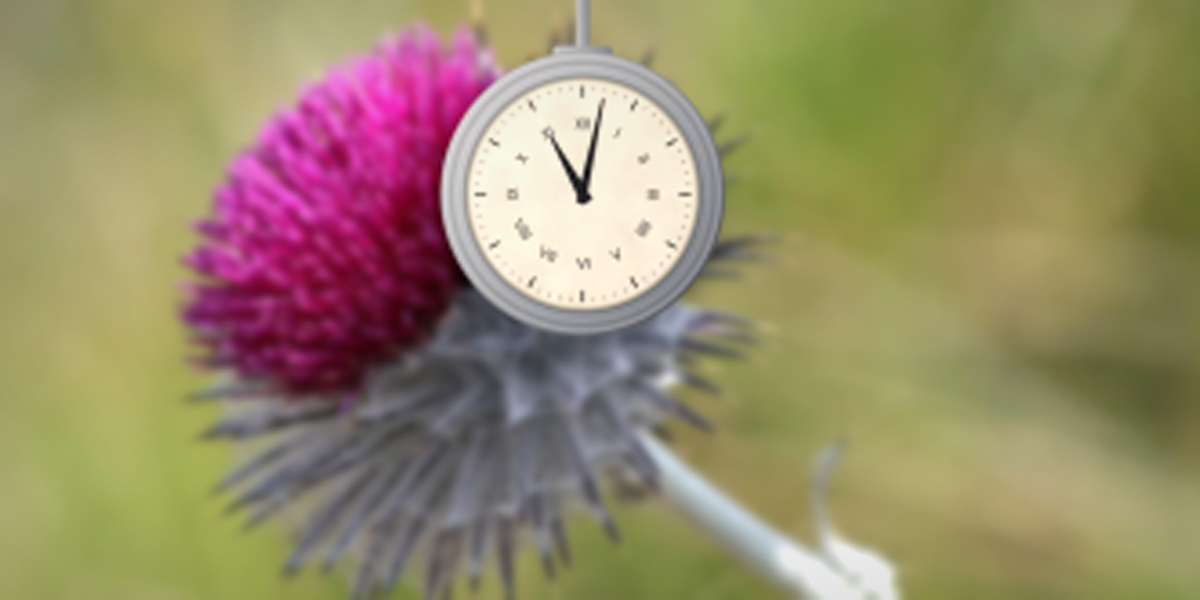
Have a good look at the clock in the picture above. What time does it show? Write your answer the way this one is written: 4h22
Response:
11h02
